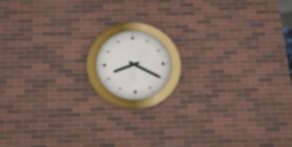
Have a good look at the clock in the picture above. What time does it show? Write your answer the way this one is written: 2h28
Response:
8h20
